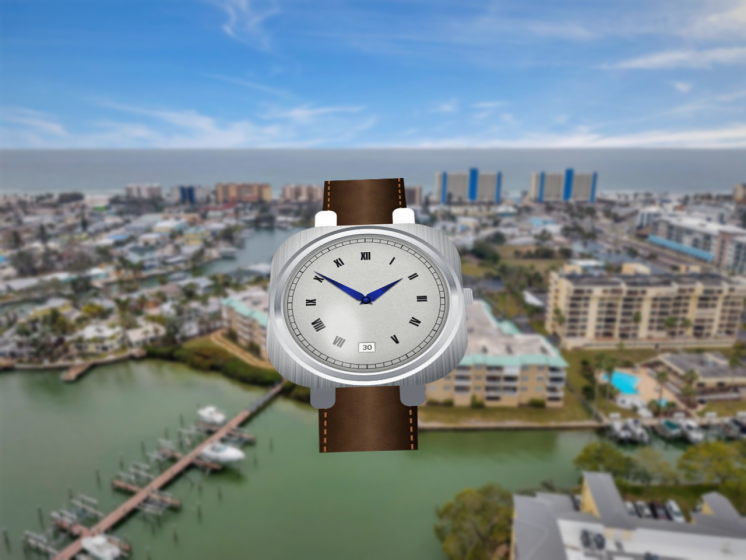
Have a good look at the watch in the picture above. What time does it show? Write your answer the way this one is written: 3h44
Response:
1h51
